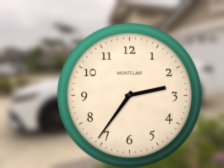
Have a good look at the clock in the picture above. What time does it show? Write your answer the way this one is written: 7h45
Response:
2h36
